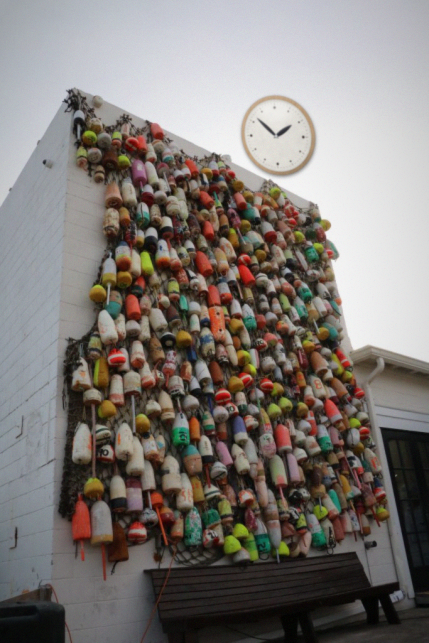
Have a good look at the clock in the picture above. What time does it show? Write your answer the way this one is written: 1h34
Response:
1h52
